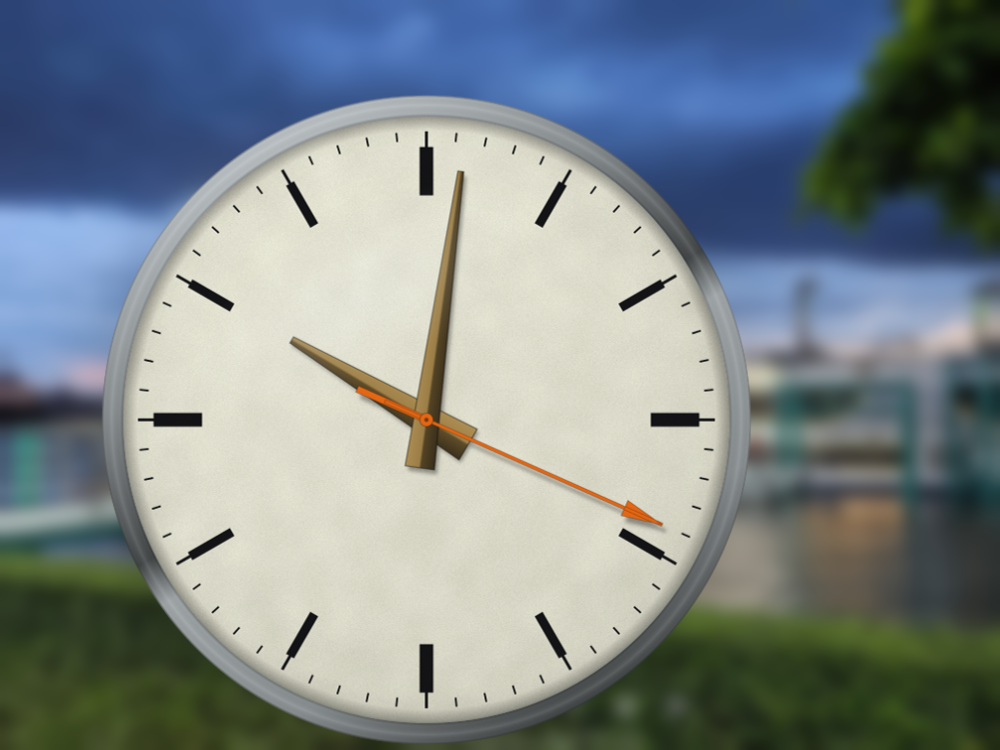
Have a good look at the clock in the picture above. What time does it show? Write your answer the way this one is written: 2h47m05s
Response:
10h01m19s
